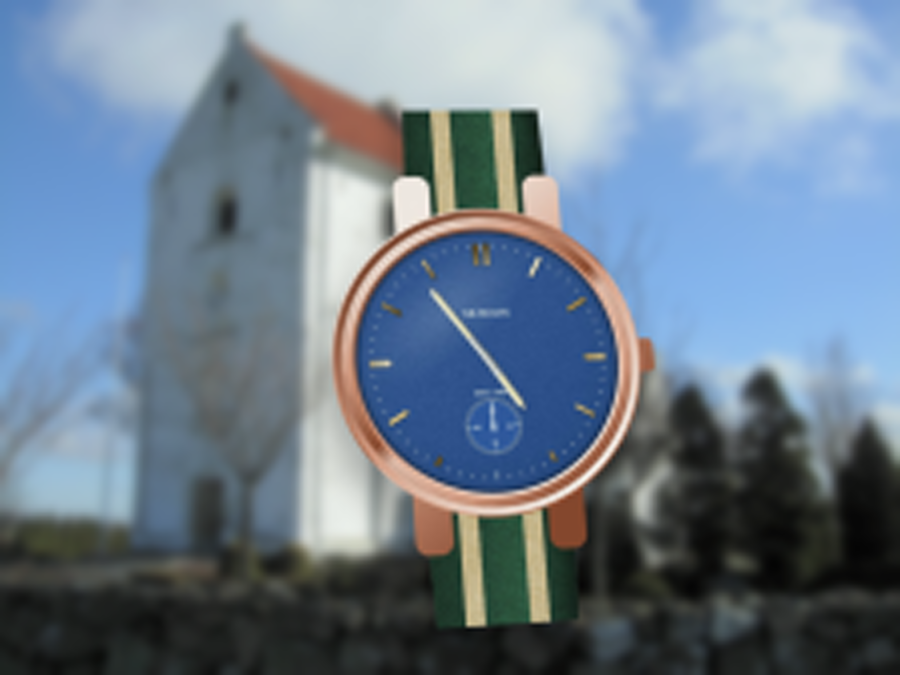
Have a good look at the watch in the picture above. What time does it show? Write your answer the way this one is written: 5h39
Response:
4h54
